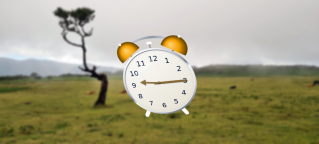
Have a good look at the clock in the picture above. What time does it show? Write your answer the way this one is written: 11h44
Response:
9h15
